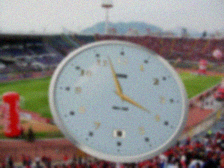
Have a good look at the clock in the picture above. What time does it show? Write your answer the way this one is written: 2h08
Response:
3h57
